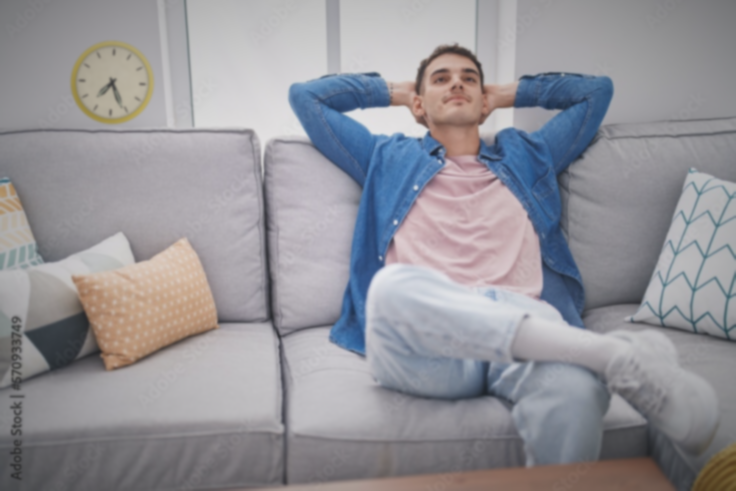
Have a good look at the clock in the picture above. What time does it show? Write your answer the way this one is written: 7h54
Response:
7h26
